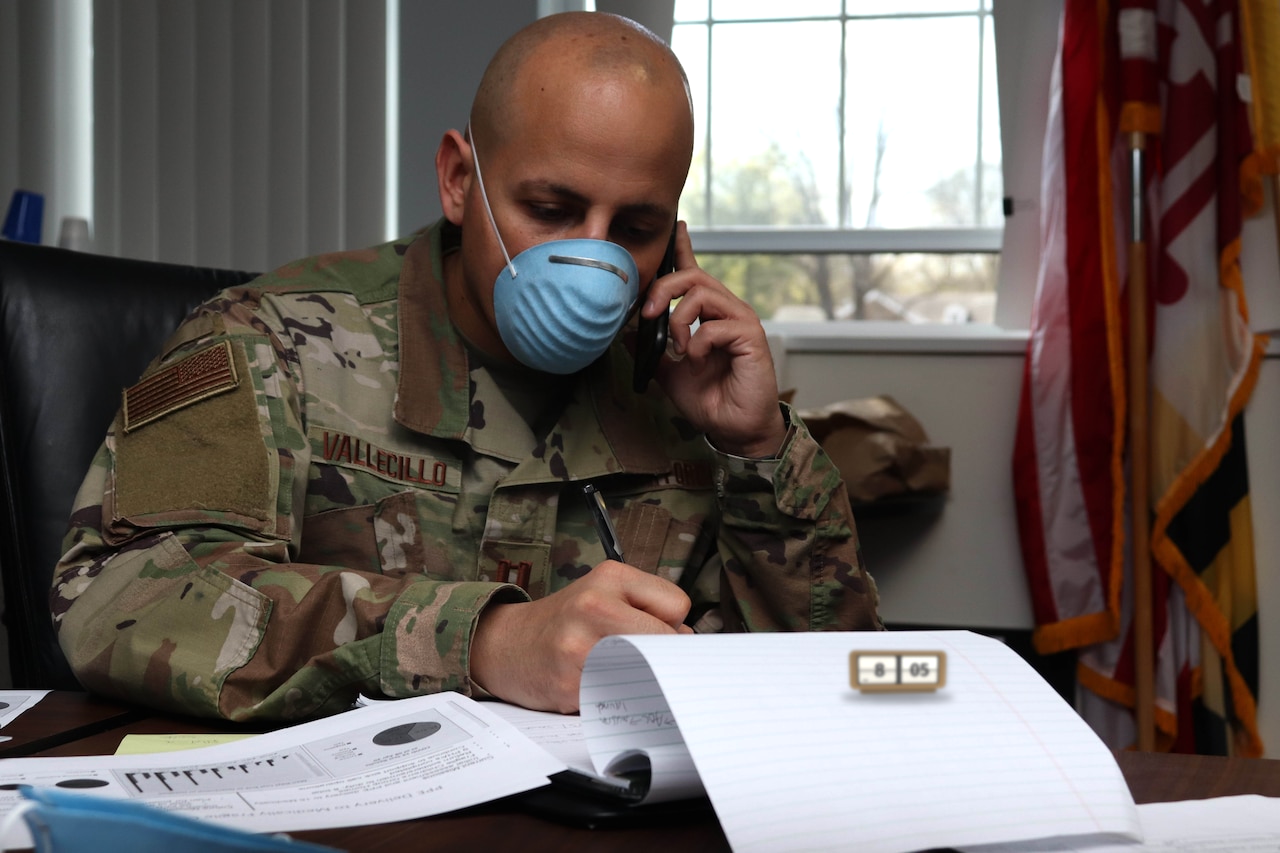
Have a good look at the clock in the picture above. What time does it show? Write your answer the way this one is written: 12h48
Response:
8h05
